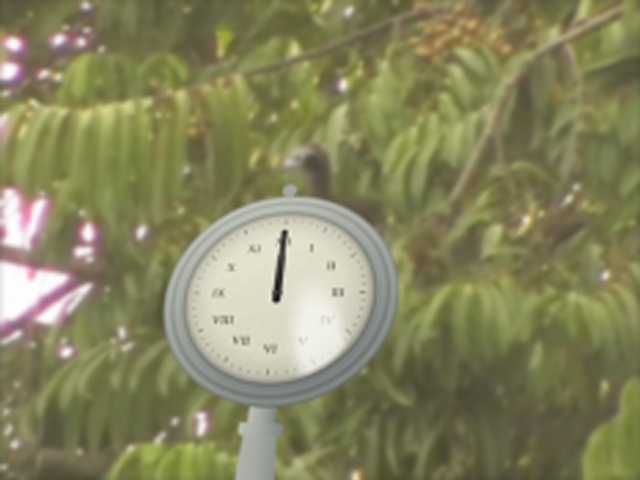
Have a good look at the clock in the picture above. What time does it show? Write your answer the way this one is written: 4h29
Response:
12h00
